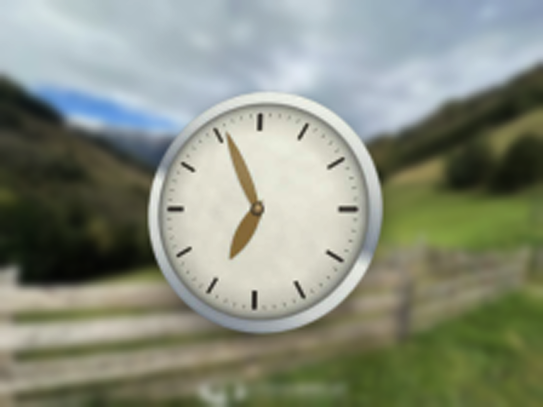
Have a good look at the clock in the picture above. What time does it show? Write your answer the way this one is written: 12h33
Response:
6h56
